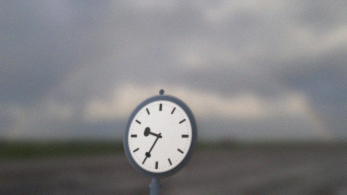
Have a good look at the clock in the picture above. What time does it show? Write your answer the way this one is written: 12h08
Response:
9h35
